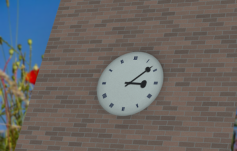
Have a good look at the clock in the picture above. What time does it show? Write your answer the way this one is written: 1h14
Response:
3h08
